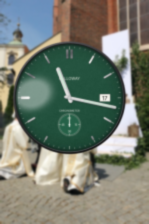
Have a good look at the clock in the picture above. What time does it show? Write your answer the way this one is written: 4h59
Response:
11h17
